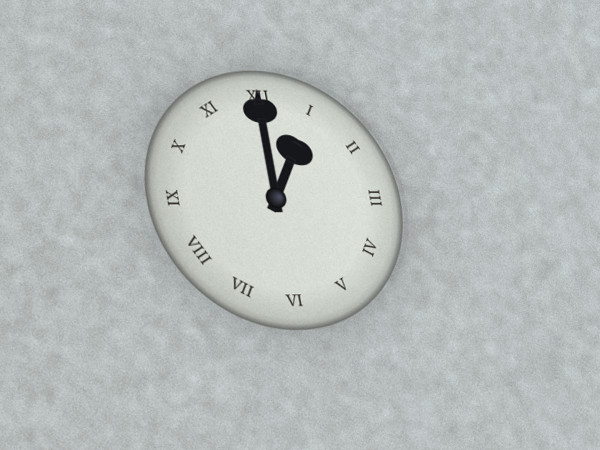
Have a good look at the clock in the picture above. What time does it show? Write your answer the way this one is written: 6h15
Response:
1h00
